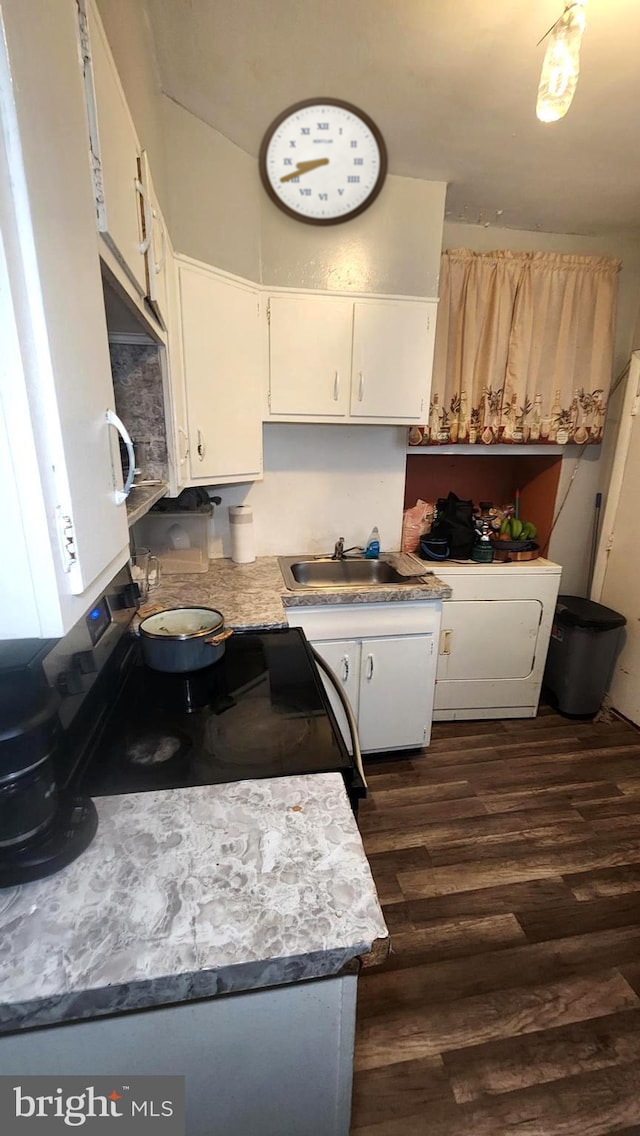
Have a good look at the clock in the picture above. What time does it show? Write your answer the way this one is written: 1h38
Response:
8h41
